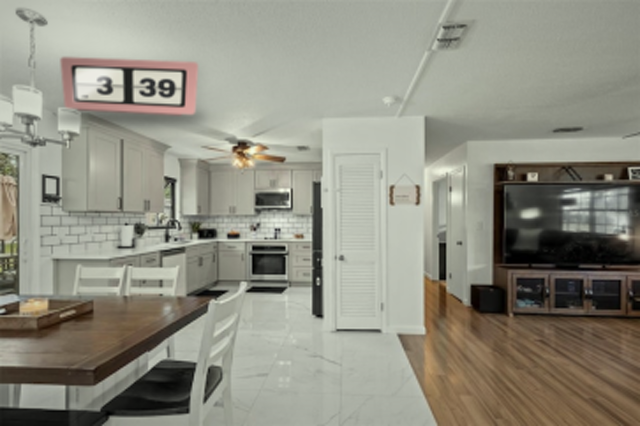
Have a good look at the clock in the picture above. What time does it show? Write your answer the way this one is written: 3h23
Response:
3h39
